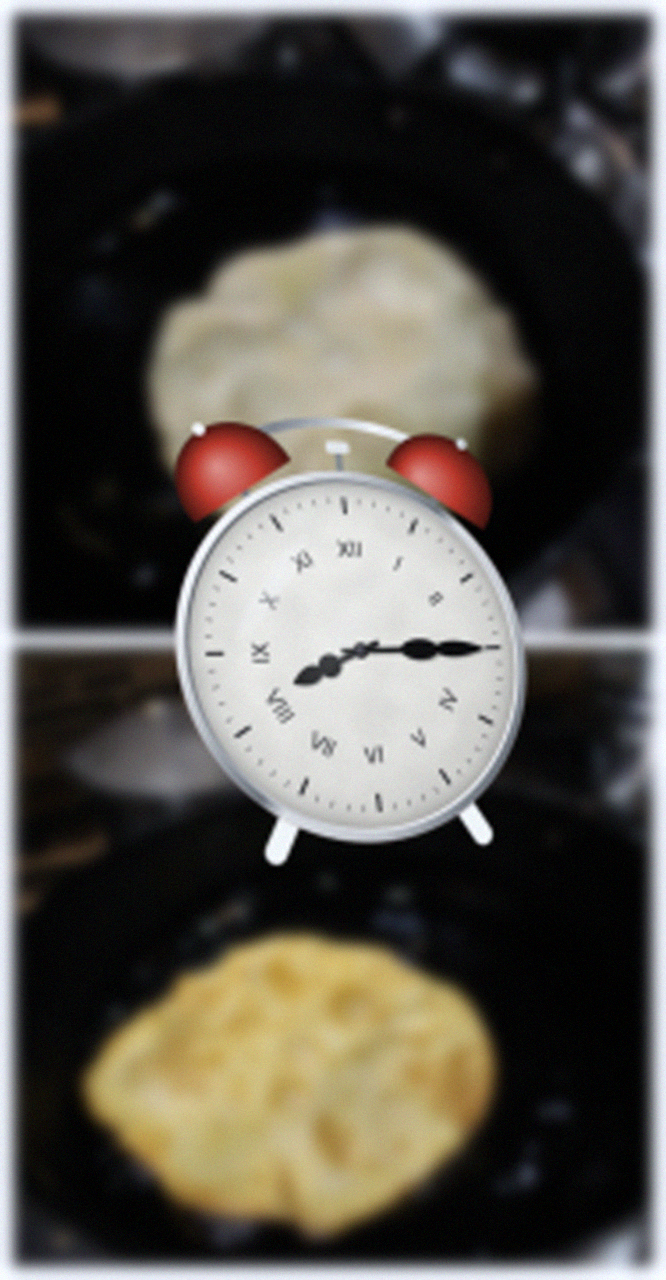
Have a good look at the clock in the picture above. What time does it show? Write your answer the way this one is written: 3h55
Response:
8h15
